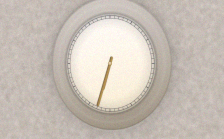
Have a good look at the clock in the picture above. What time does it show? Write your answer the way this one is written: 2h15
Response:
6h33
